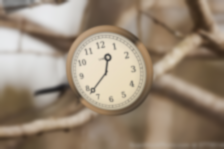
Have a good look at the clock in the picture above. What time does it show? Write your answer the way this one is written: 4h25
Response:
12h38
